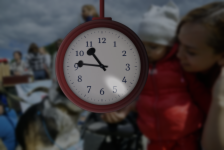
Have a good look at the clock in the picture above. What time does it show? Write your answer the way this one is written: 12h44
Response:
10h46
